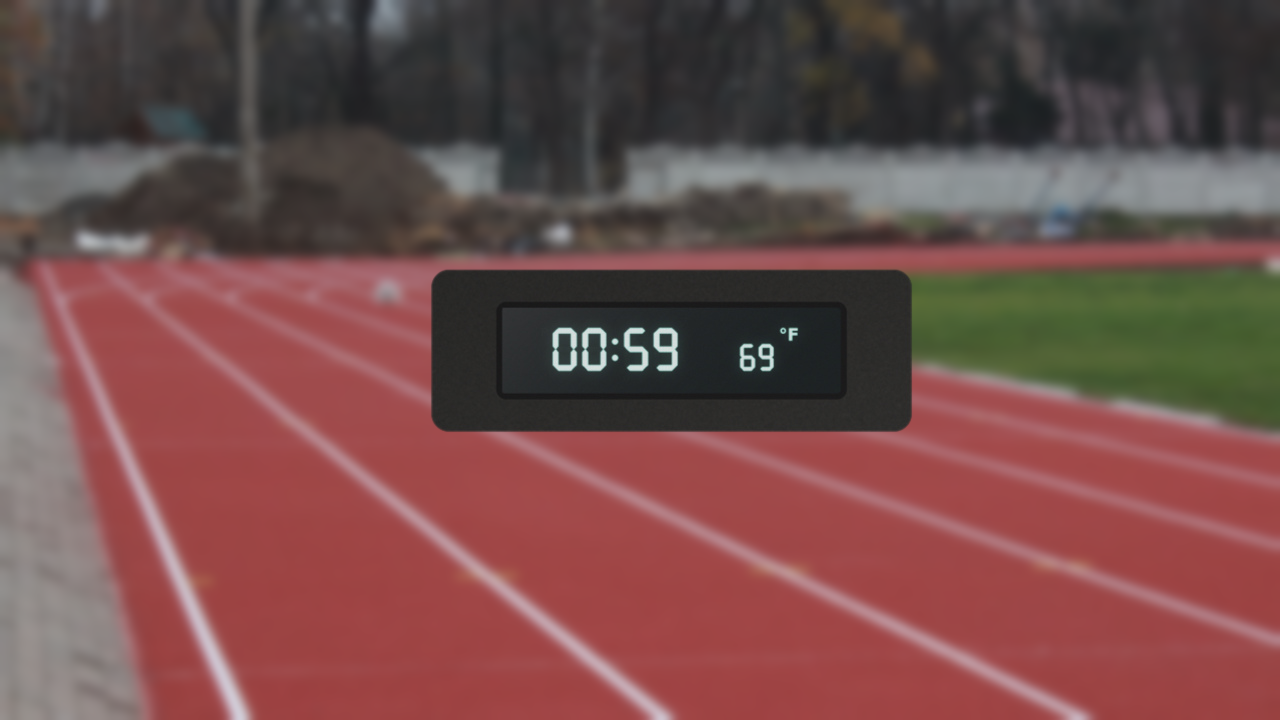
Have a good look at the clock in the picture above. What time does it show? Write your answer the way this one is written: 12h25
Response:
0h59
